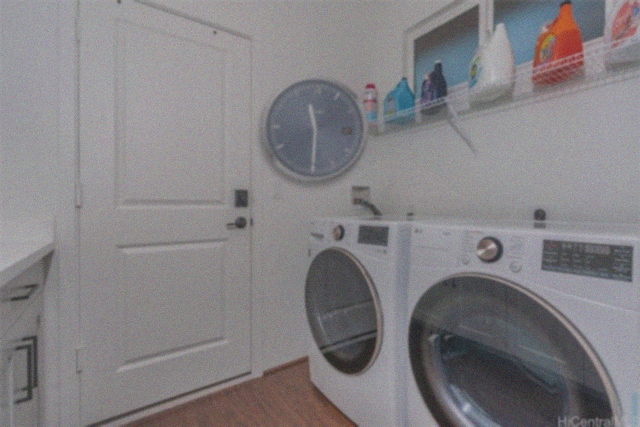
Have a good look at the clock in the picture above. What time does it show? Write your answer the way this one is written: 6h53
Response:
11h30
